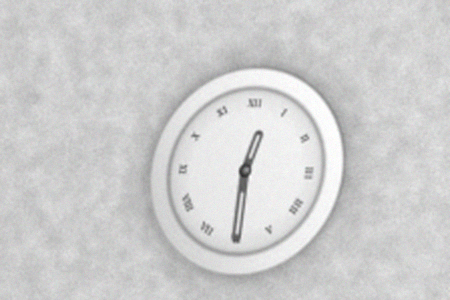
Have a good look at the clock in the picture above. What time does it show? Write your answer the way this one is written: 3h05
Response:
12h30
